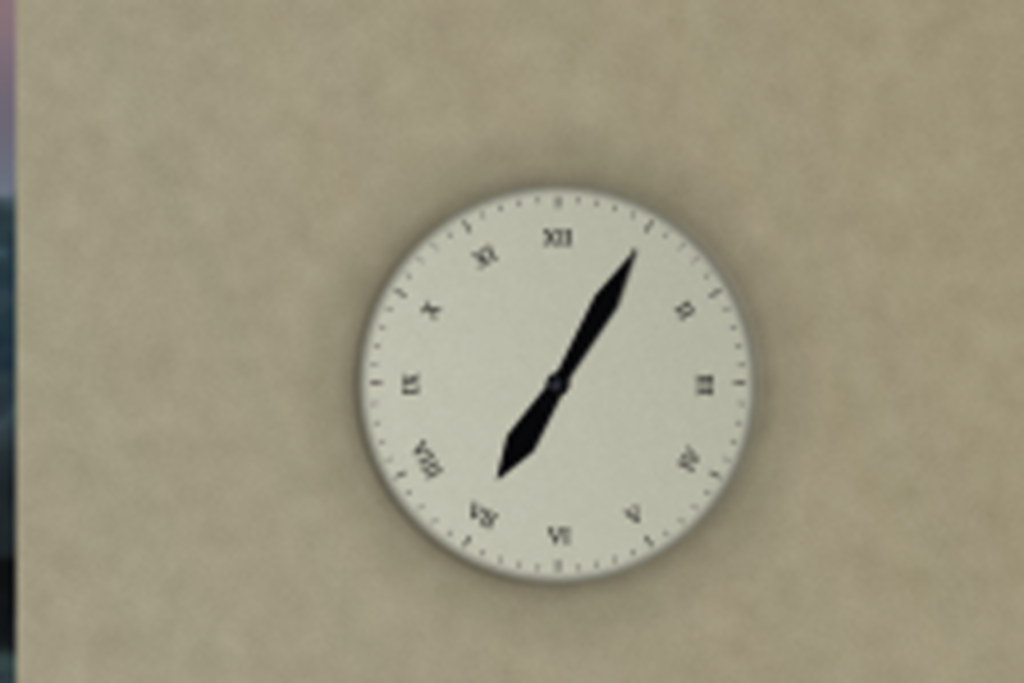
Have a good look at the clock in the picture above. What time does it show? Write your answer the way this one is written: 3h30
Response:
7h05
